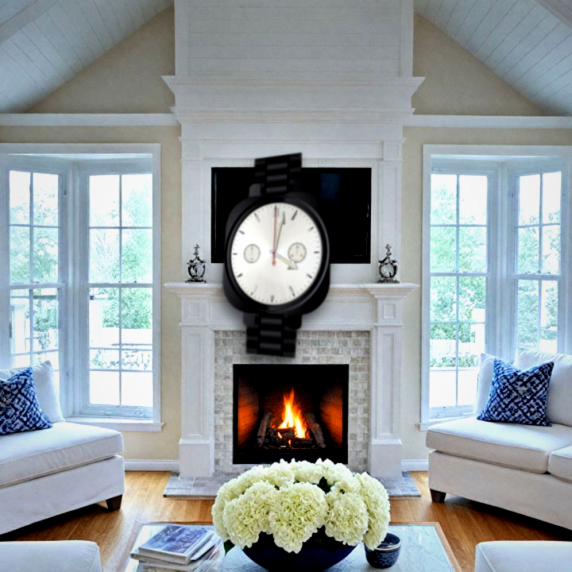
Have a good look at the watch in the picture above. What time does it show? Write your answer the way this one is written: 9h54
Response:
4h02
